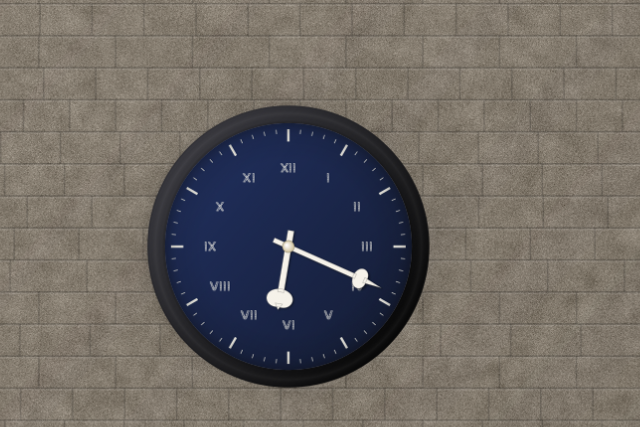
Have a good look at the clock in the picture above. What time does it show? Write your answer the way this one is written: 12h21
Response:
6h19
